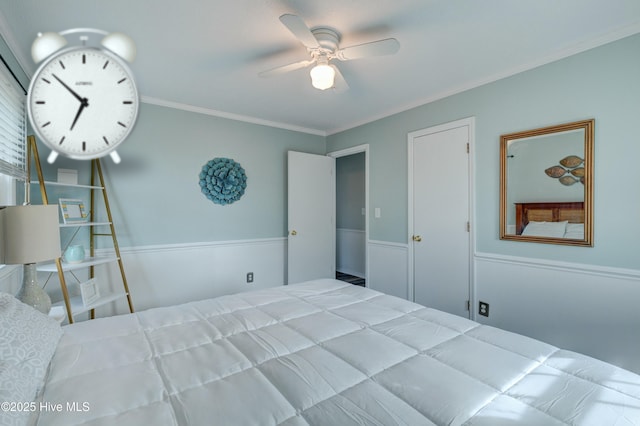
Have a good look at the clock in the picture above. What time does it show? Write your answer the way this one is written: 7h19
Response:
6h52
